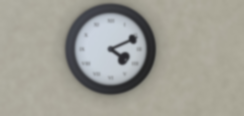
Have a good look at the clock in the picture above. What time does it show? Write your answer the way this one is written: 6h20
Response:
4h11
